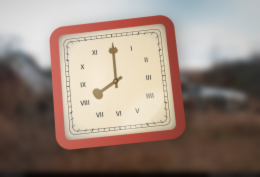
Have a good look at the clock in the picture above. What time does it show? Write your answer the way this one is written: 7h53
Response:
8h00
